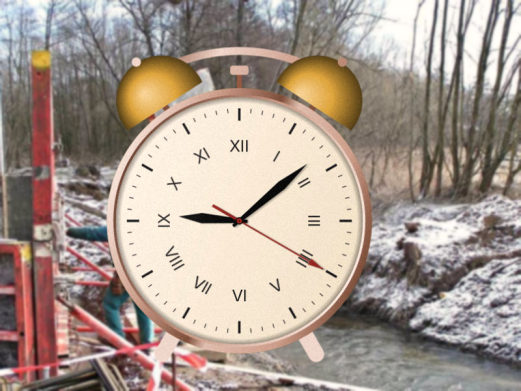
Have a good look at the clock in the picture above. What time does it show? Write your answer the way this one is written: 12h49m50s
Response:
9h08m20s
